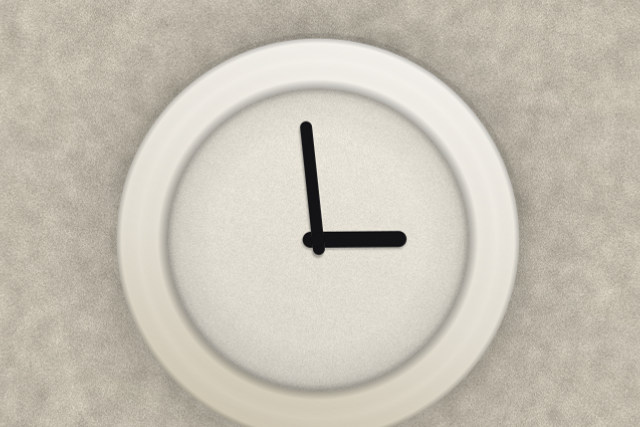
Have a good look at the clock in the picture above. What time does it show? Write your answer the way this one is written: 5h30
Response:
2h59
